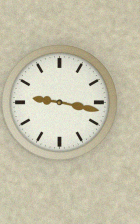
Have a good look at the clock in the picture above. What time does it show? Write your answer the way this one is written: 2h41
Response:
9h17
